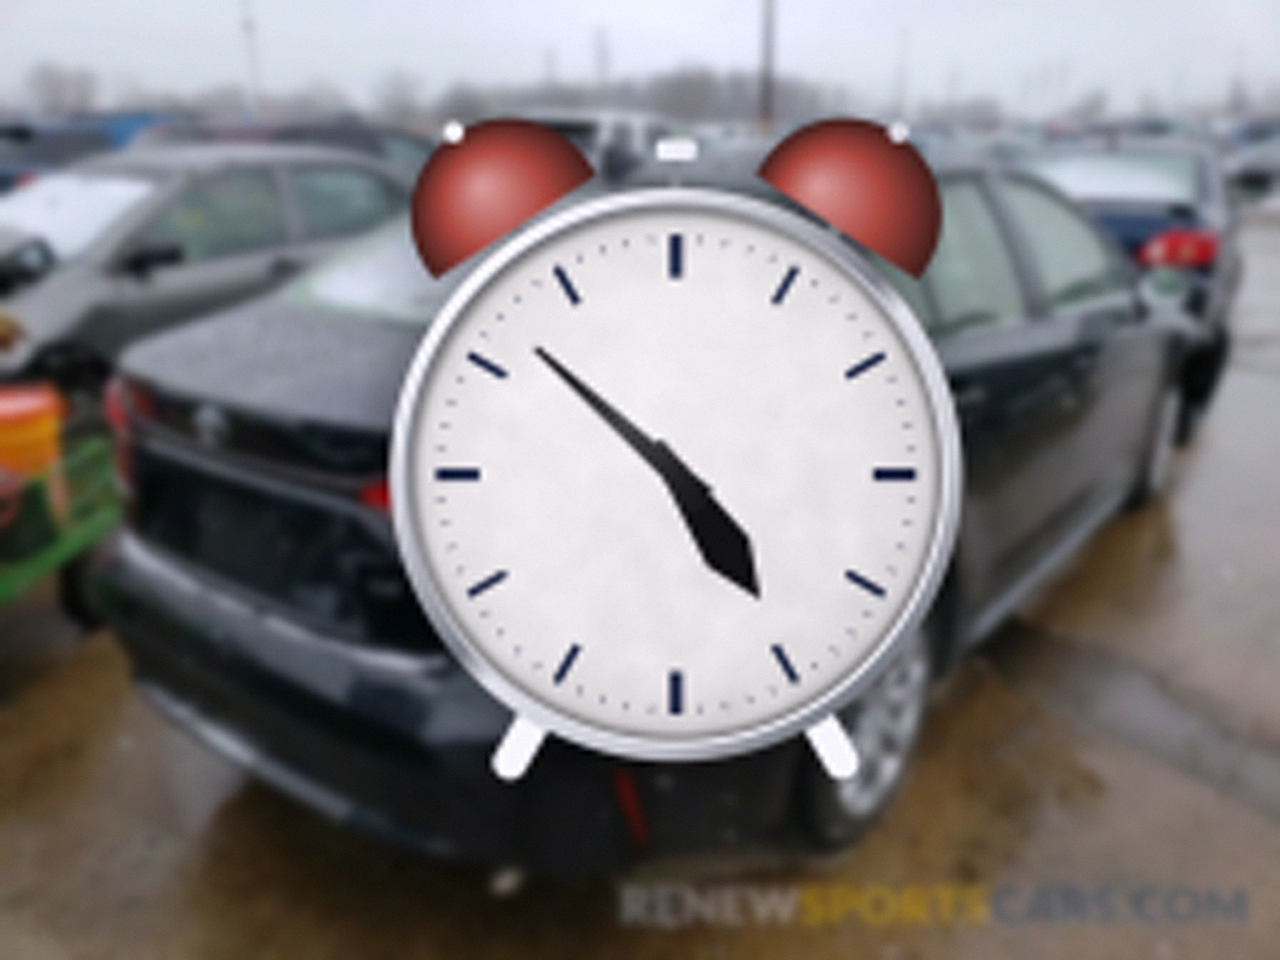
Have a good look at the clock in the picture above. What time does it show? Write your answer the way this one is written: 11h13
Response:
4h52
